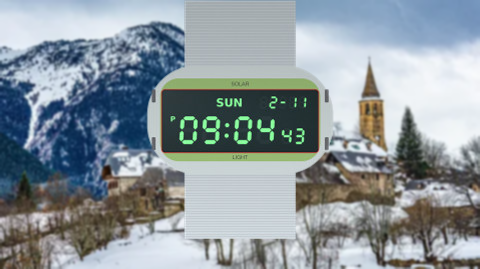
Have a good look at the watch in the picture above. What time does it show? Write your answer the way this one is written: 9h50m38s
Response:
9h04m43s
